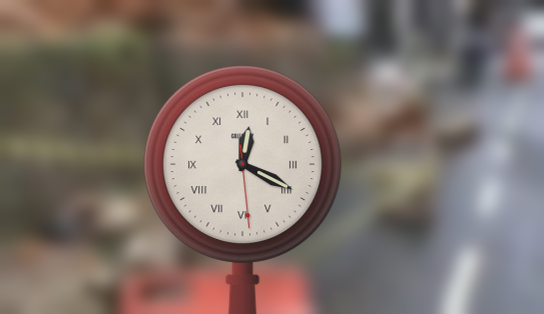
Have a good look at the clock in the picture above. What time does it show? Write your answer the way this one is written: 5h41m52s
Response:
12h19m29s
